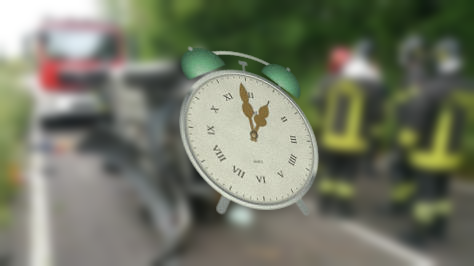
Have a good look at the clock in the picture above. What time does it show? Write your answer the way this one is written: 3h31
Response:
12h59
